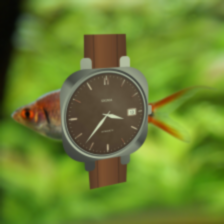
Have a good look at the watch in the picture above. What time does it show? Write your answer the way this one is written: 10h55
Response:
3h37
